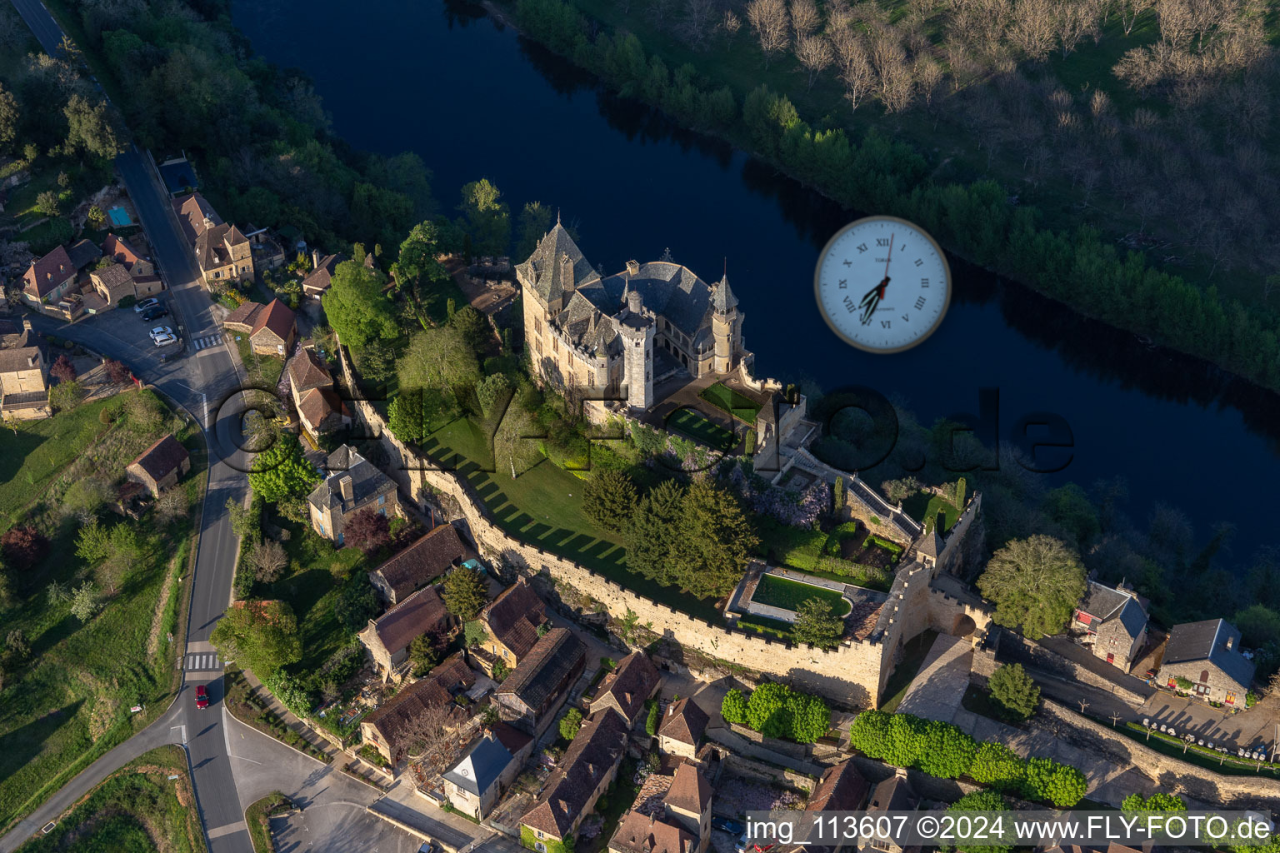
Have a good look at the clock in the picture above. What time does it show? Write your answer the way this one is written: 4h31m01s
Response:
7h35m02s
